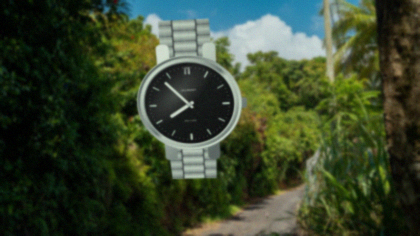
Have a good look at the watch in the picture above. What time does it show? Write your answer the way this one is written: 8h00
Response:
7h53
